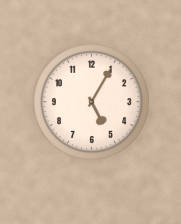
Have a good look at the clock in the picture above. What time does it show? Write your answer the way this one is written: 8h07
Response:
5h05
